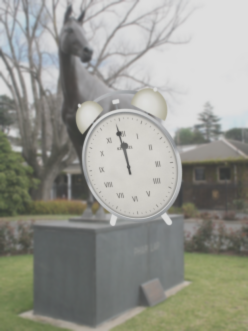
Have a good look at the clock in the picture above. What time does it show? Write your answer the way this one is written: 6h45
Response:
11h59
